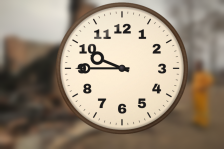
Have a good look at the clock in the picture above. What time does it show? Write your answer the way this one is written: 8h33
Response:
9h45
